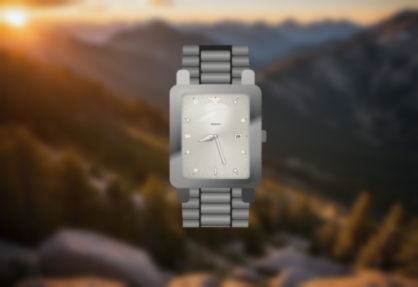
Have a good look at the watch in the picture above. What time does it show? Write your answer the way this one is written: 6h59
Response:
8h27
